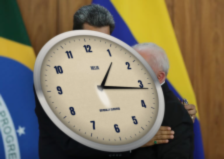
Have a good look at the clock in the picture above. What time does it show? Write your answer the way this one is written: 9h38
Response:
1h16
